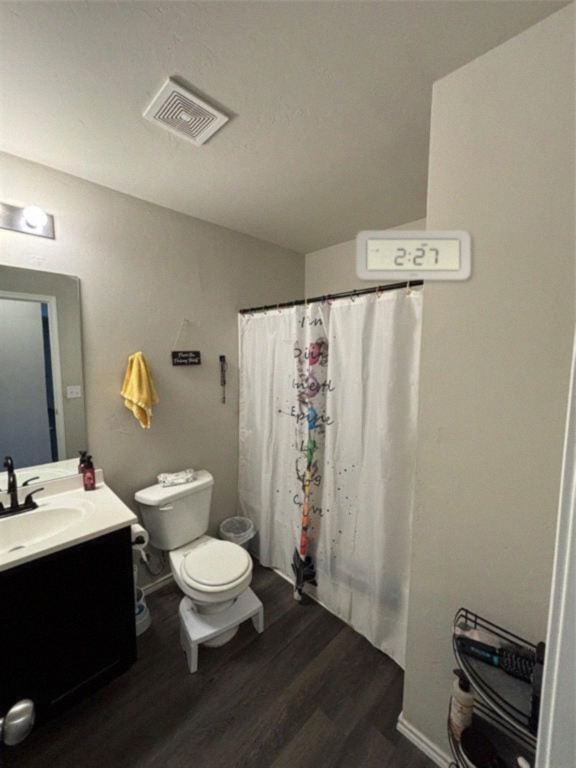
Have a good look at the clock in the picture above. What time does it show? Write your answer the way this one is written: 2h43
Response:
2h27
